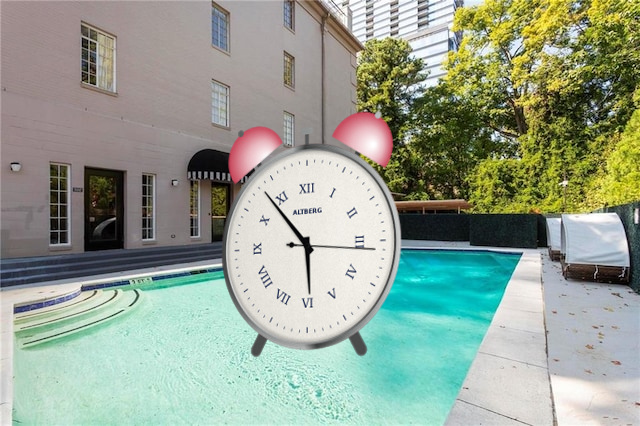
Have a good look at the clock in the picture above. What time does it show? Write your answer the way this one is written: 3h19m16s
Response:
5h53m16s
